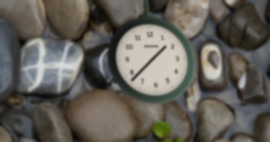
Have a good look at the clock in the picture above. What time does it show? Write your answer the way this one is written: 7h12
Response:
1h38
